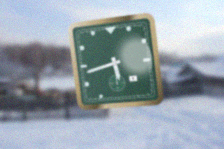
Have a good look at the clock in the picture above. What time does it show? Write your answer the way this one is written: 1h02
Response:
5h43
